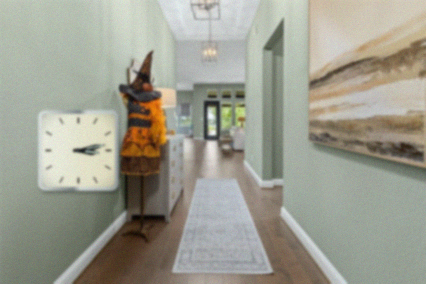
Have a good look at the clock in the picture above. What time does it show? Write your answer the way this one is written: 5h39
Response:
3h13
